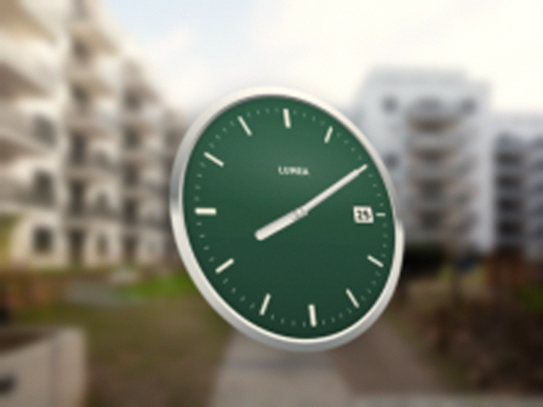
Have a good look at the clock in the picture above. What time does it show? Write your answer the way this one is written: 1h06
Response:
8h10
